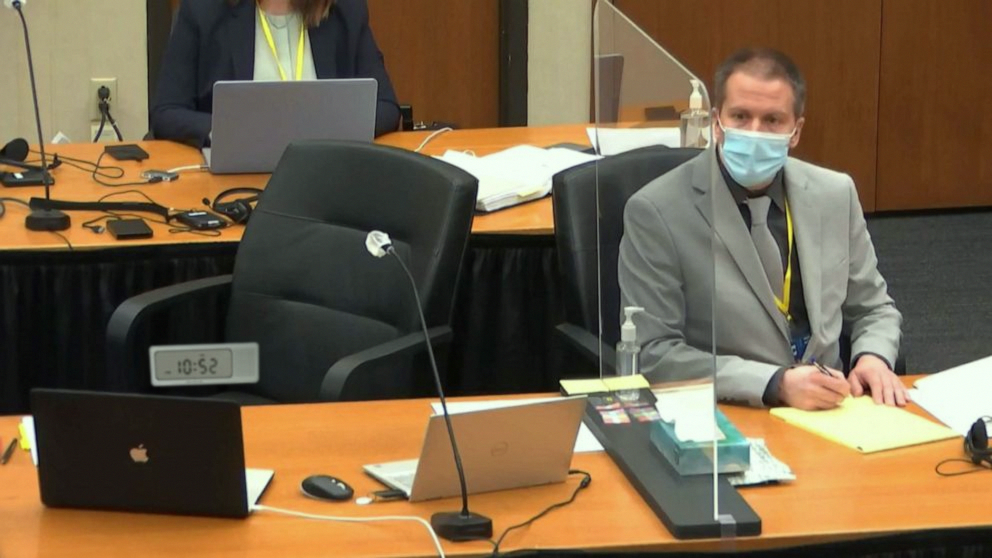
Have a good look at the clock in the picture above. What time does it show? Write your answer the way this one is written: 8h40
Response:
10h52
